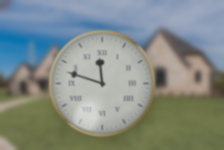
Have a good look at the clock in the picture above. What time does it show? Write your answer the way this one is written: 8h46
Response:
11h48
